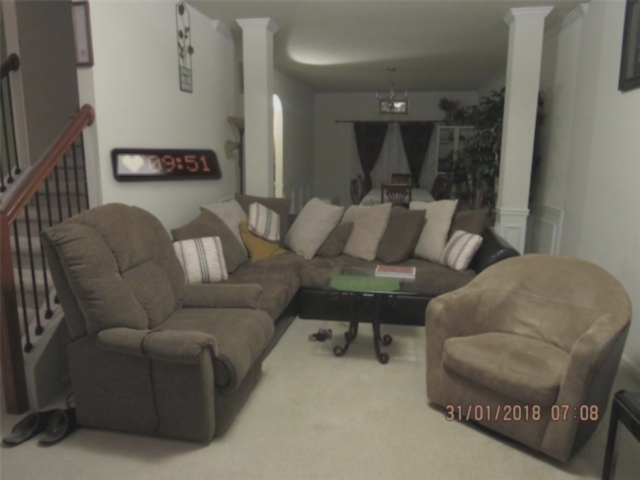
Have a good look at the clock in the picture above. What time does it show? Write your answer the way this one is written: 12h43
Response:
9h51
